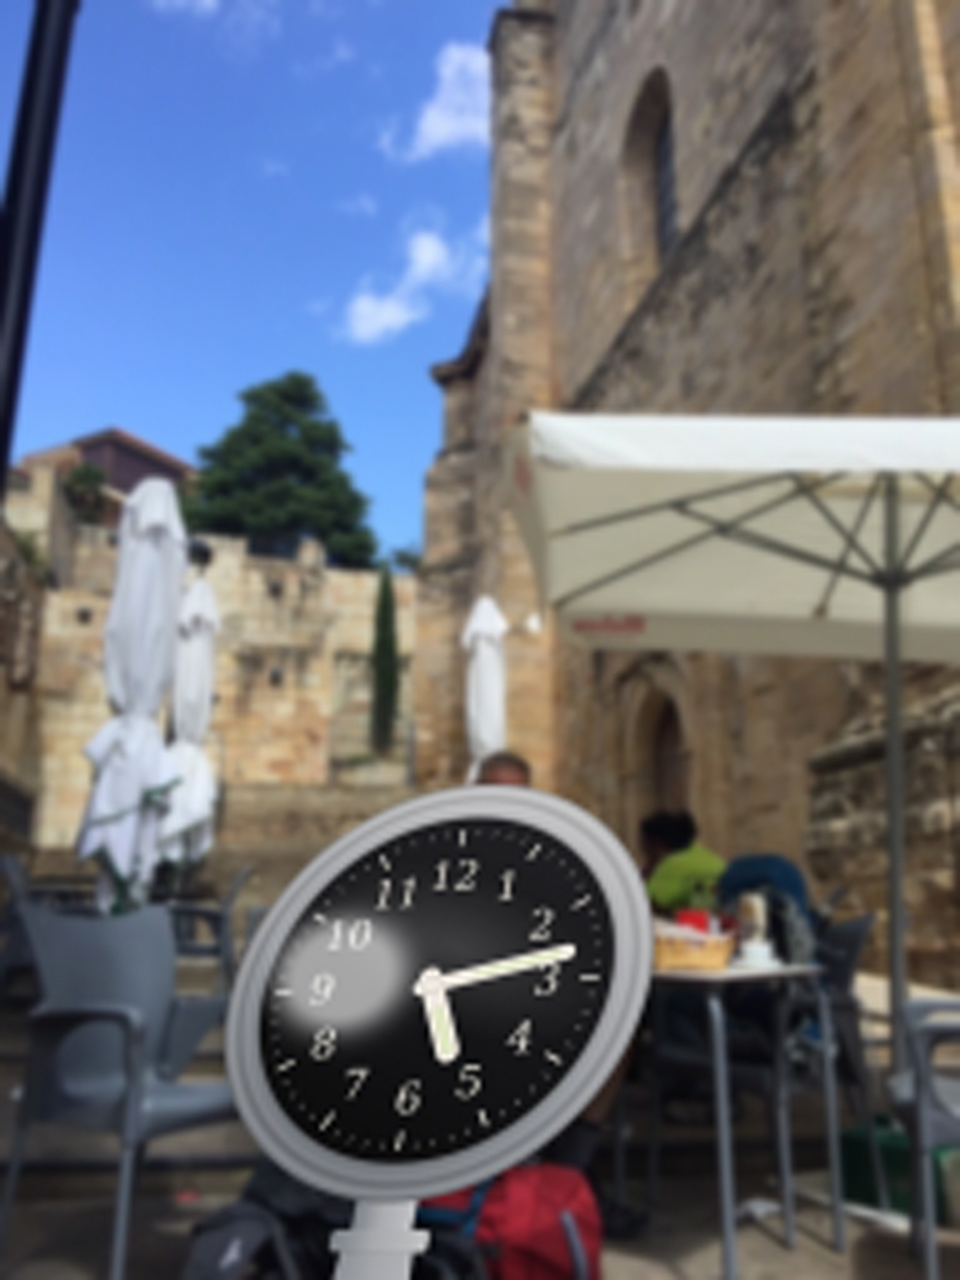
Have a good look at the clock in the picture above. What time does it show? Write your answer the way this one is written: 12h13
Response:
5h13
